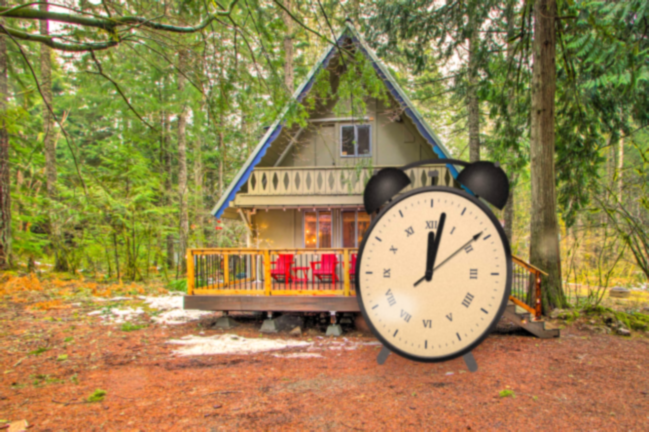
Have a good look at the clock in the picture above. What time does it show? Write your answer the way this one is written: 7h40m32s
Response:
12h02m09s
